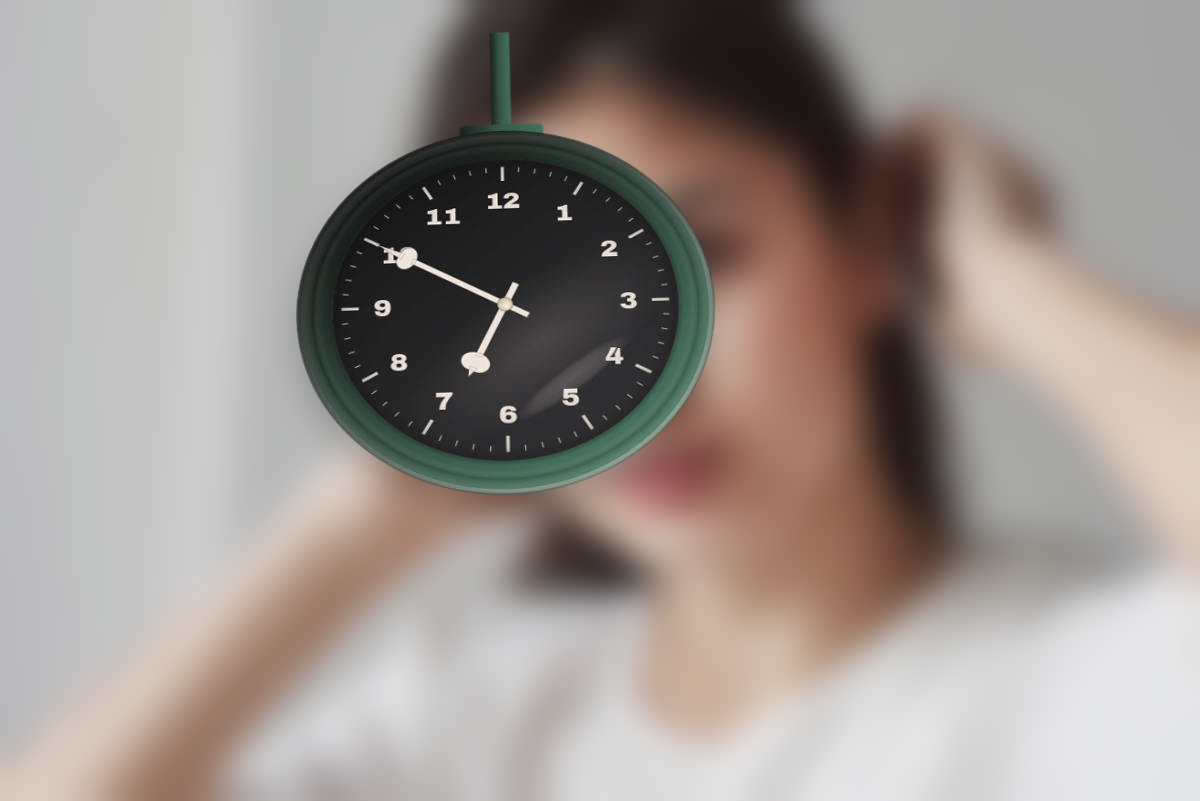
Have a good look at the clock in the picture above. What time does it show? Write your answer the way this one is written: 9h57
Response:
6h50
